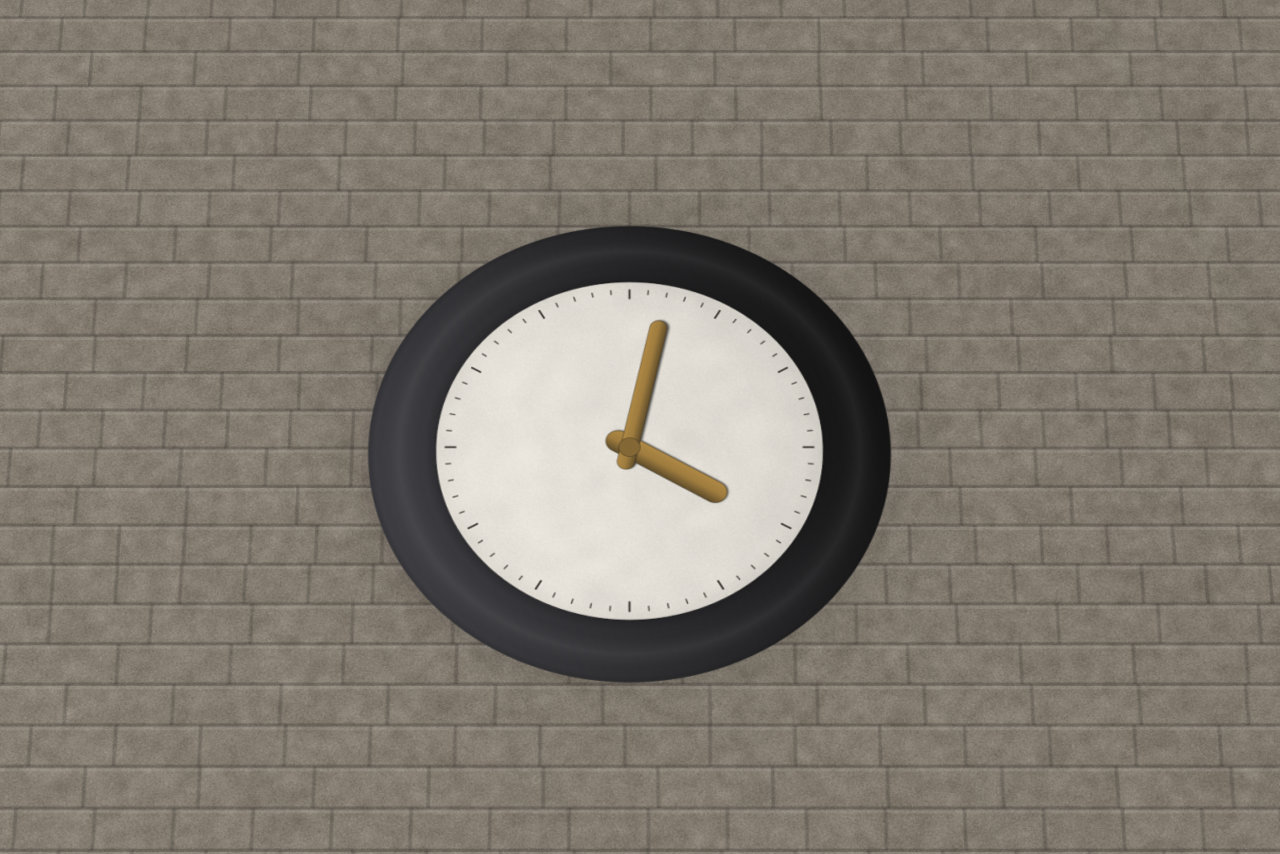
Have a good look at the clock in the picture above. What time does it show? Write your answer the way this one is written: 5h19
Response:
4h02
